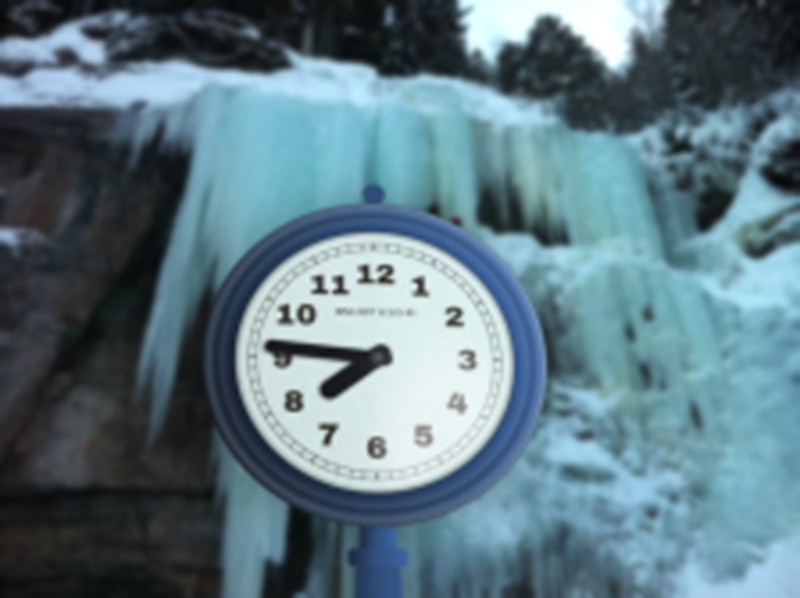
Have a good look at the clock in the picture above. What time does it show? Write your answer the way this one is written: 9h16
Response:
7h46
